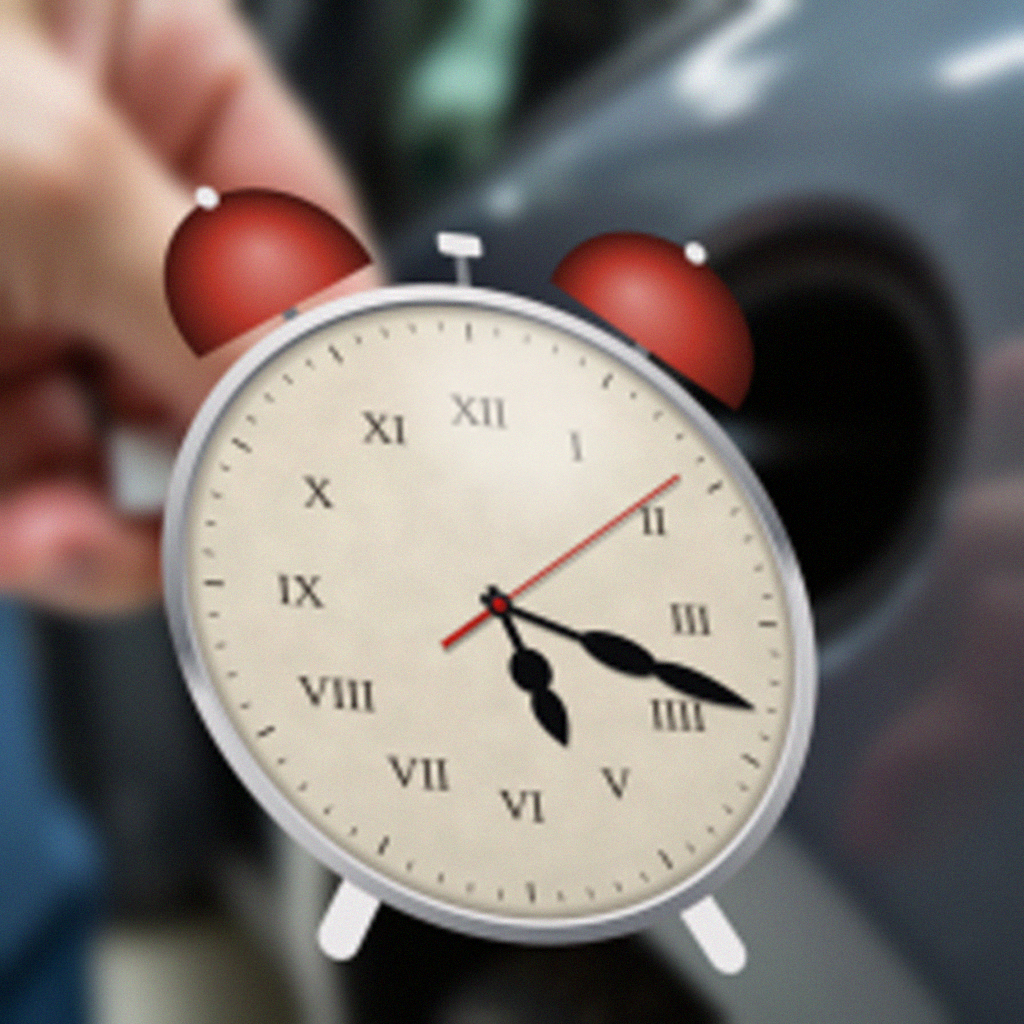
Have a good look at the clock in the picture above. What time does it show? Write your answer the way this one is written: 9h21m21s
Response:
5h18m09s
